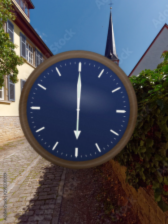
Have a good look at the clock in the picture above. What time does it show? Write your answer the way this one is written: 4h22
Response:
6h00
